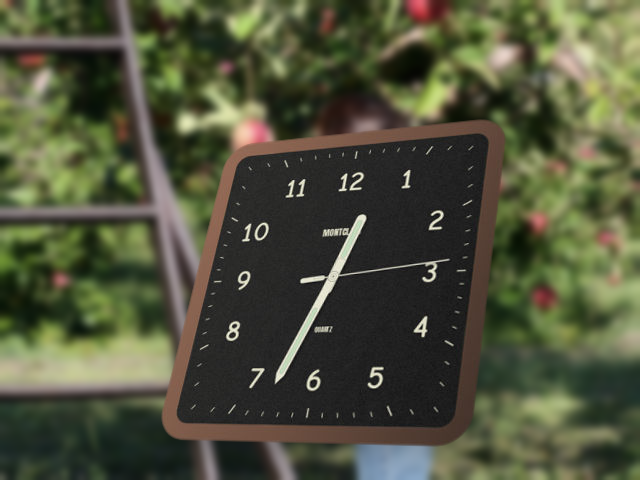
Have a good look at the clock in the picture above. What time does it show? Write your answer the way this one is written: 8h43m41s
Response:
12h33m14s
